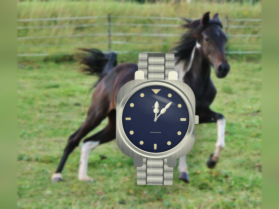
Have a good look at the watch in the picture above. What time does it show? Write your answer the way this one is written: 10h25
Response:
12h07
